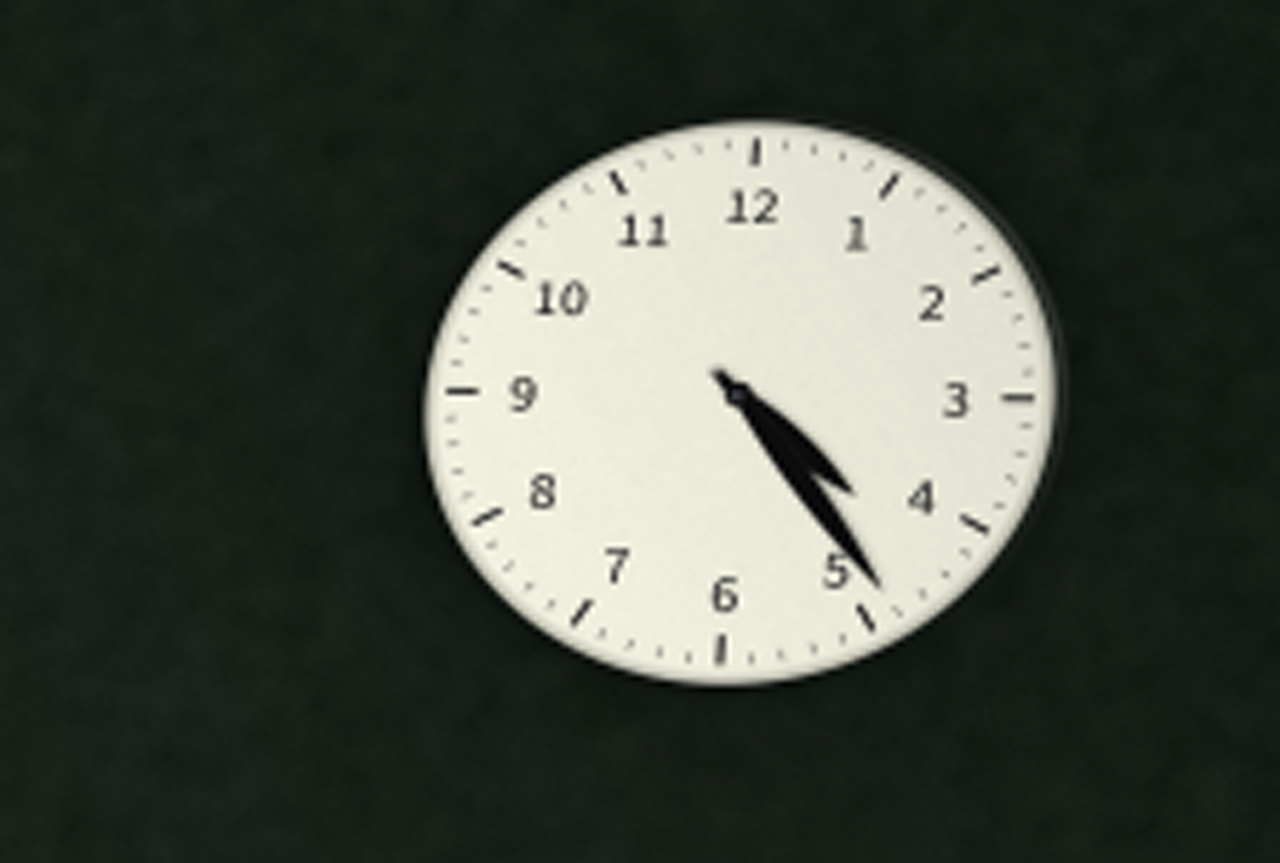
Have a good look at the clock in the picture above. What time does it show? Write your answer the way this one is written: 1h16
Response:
4h24
